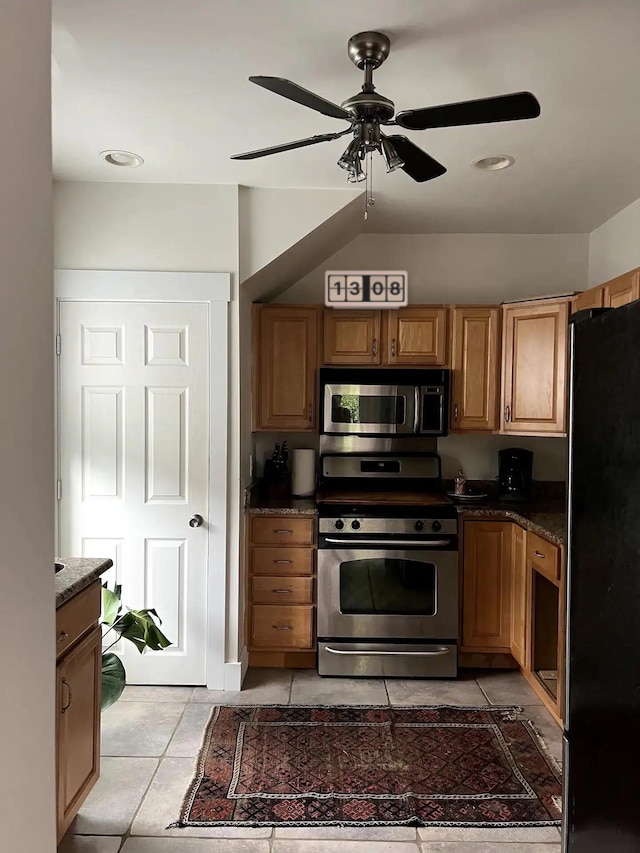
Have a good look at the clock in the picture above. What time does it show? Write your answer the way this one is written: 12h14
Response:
13h08
